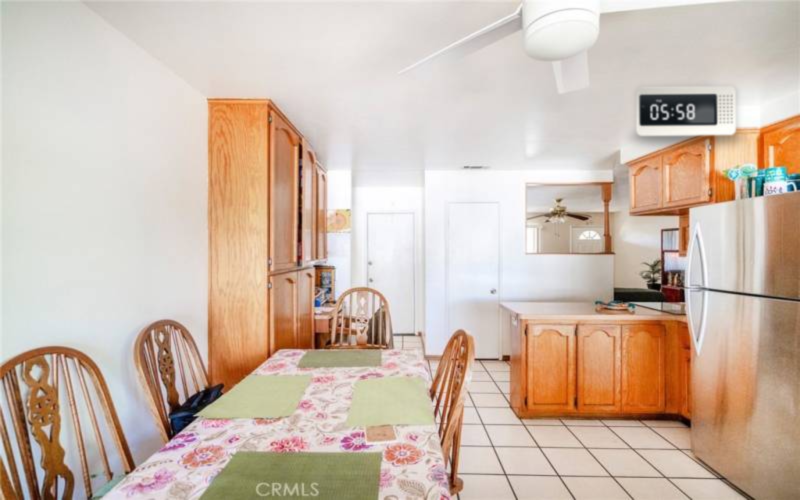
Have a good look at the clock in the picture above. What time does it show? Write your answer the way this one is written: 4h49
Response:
5h58
